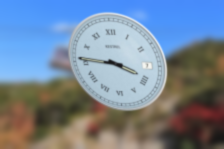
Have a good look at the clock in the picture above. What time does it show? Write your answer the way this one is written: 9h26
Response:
3h46
